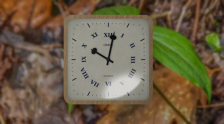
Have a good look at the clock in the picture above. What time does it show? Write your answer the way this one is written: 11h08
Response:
10h02
